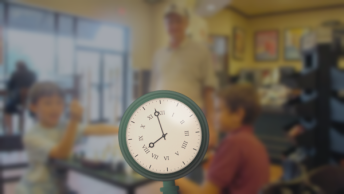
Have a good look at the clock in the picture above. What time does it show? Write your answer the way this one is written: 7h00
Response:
7h58
